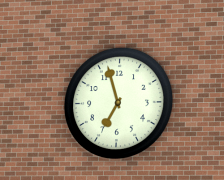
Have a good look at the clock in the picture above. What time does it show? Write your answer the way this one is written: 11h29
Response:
6h57
